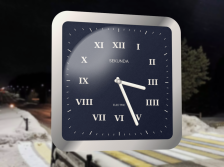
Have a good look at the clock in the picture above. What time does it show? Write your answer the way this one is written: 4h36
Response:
3h26
